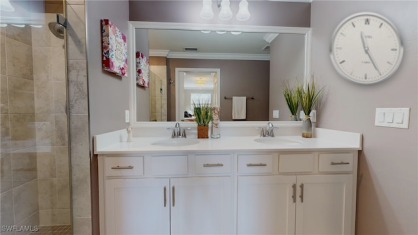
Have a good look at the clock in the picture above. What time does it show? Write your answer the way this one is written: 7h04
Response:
11h25
